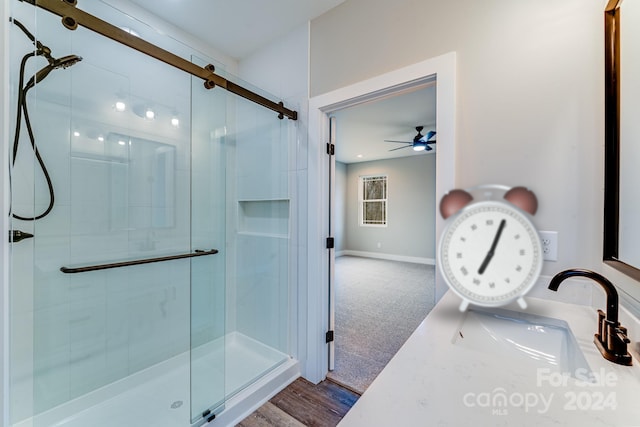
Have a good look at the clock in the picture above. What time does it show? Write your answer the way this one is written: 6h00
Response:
7h04
